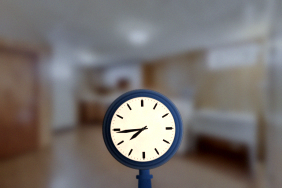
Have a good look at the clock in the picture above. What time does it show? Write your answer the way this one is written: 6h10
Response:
7h44
